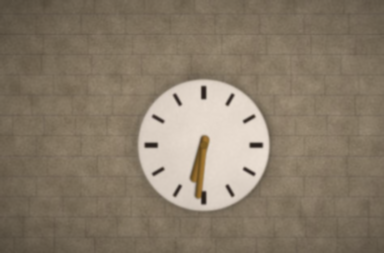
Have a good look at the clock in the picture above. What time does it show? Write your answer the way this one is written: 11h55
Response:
6h31
